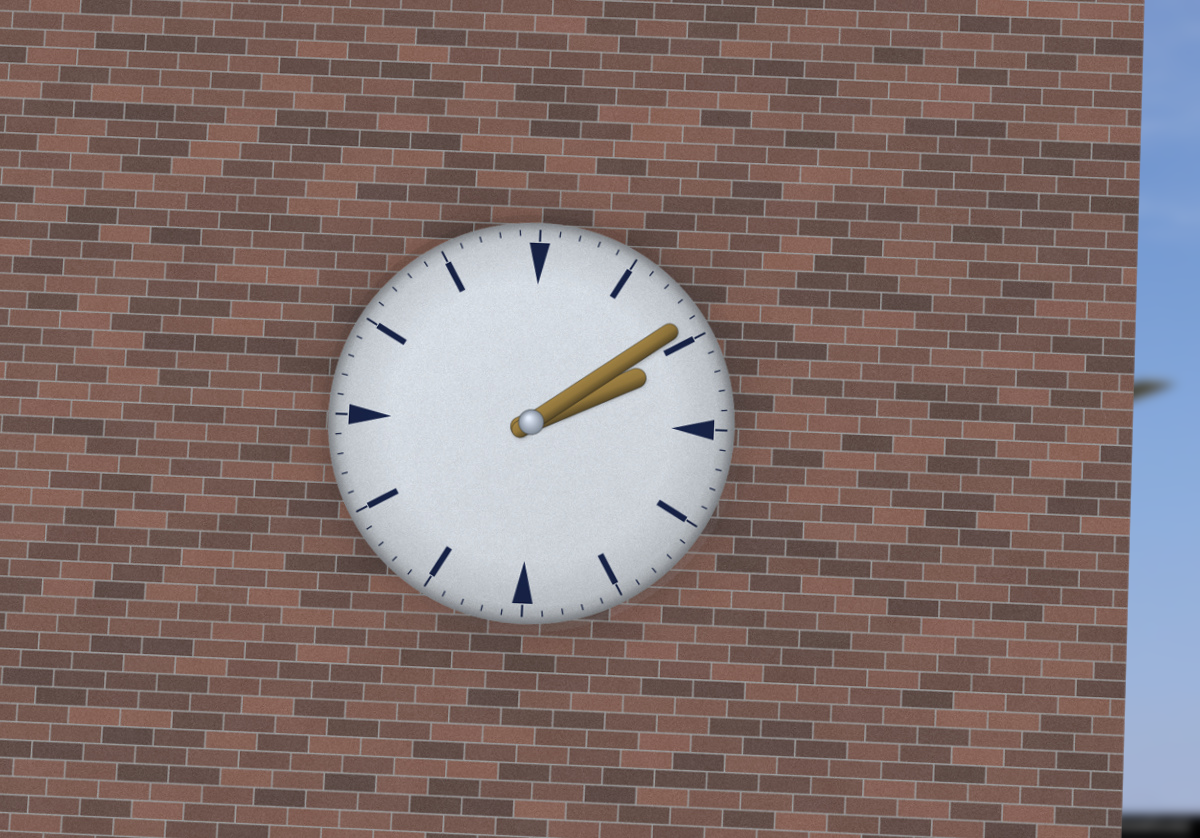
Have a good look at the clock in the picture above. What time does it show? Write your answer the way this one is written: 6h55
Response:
2h09
